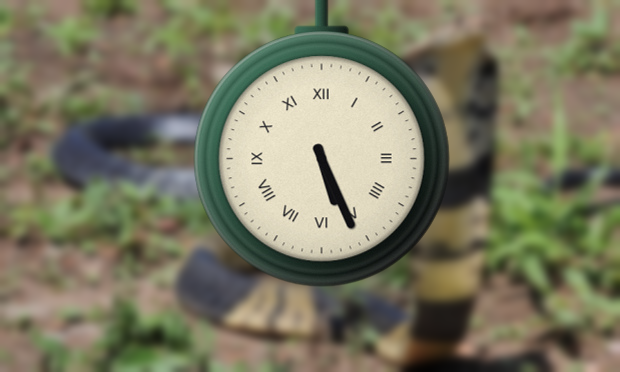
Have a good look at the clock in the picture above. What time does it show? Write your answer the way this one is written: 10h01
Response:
5h26
